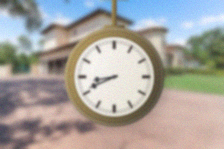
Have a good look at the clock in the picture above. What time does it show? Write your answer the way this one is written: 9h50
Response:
8h41
